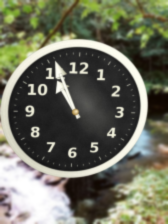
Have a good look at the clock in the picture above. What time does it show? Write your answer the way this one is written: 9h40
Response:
10h56
